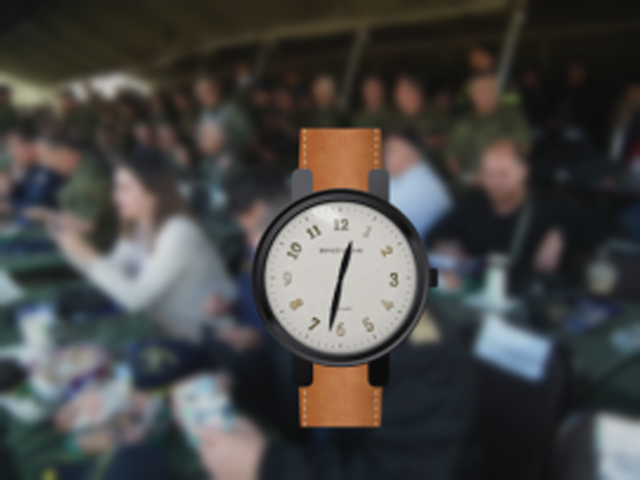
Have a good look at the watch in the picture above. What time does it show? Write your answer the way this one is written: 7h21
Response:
12h32
